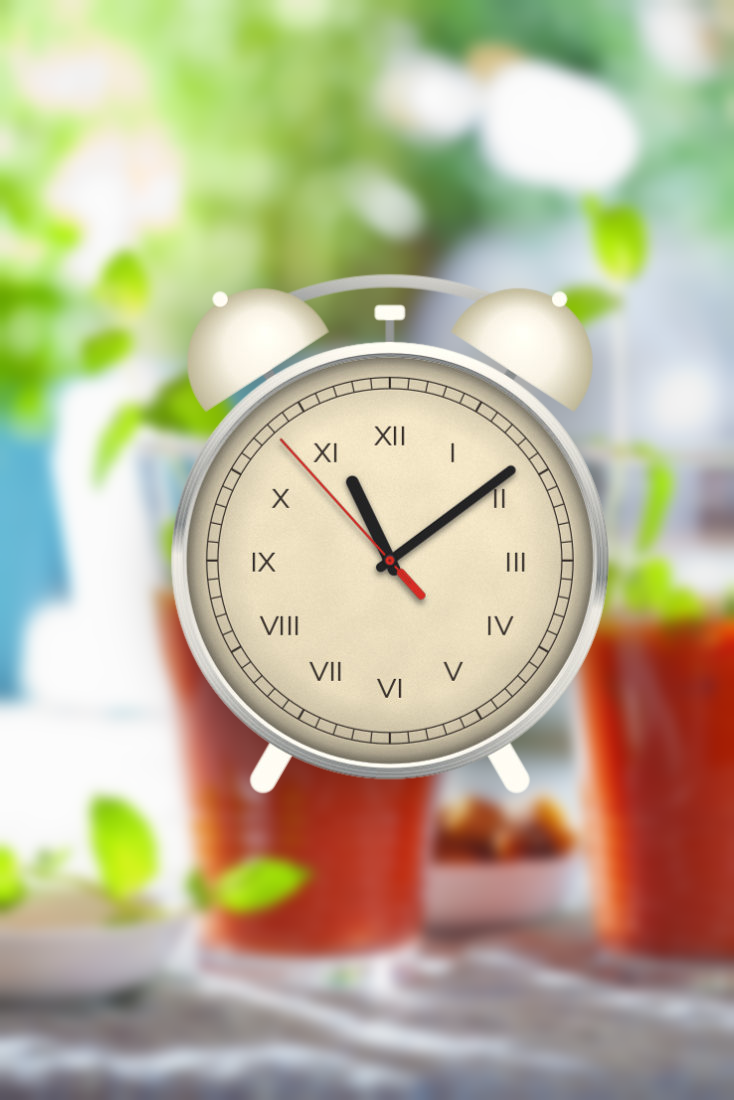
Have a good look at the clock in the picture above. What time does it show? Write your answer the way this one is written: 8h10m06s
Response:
11h08m53s
